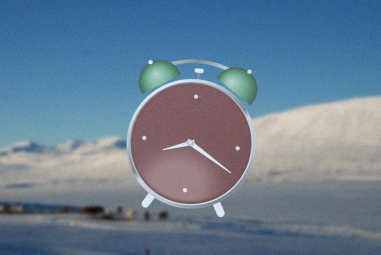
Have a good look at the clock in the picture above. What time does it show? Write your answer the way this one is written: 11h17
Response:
8h20
